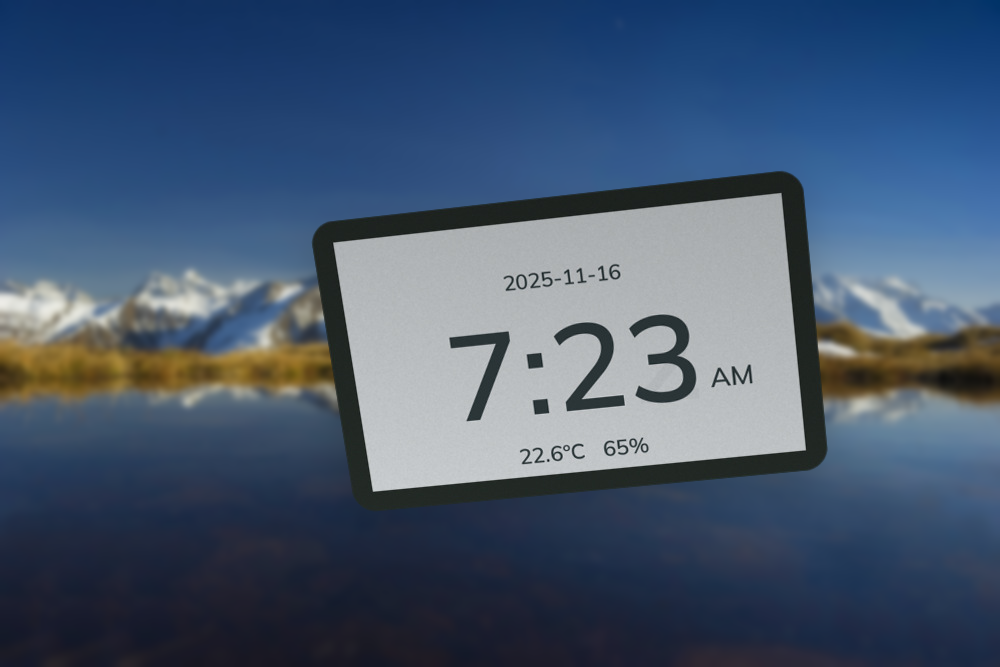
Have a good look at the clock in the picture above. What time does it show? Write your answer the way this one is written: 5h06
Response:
7h23
